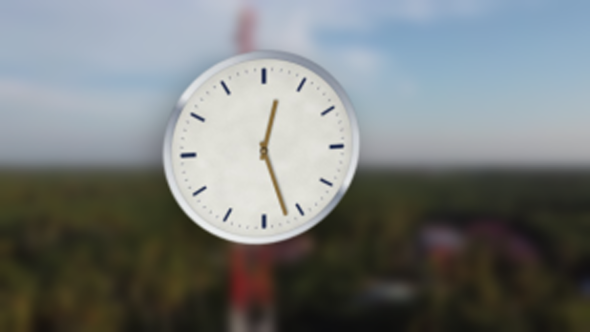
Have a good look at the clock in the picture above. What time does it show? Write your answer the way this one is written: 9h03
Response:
12h27
